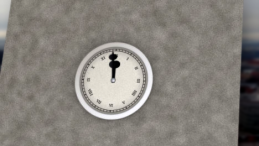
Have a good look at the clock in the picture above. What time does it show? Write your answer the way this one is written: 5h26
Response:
11h59
